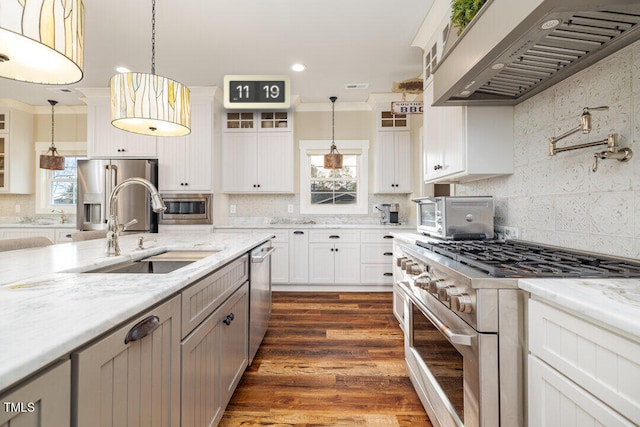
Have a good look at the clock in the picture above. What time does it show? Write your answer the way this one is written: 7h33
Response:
11h19
